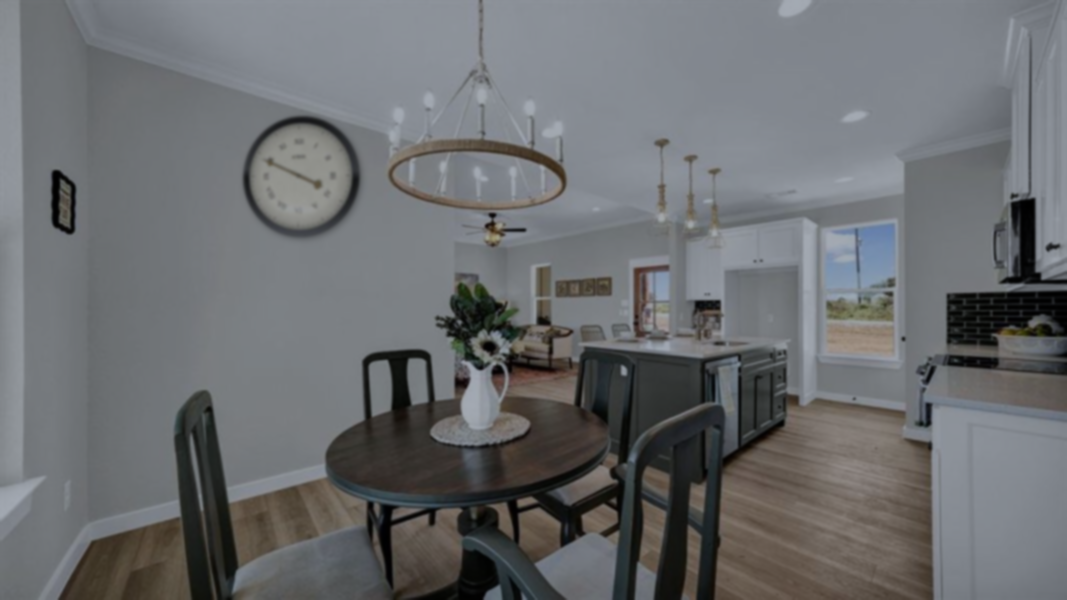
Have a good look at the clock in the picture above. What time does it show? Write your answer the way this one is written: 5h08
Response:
3h49
